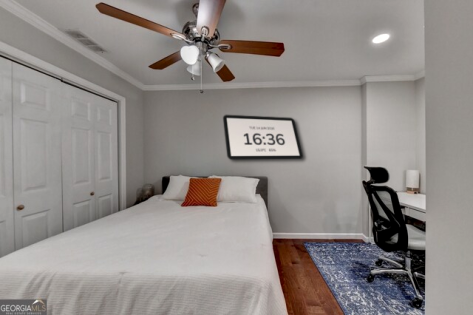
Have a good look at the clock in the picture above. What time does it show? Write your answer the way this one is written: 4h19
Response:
16h36
